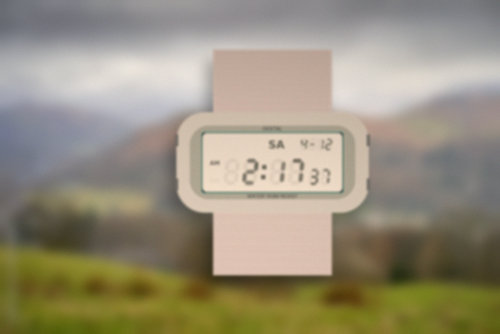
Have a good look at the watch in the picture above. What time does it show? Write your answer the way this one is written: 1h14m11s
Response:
2h17m37s
